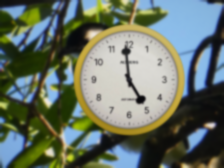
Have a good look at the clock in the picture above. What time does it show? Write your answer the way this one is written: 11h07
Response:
4h59
